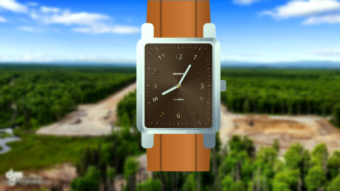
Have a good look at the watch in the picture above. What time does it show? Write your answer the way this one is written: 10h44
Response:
8h05
